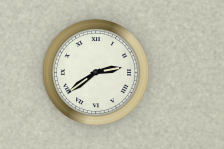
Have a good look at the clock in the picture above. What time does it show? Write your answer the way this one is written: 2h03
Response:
2h39
